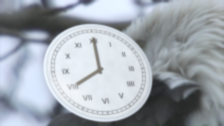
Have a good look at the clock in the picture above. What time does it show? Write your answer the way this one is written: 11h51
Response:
8h00
